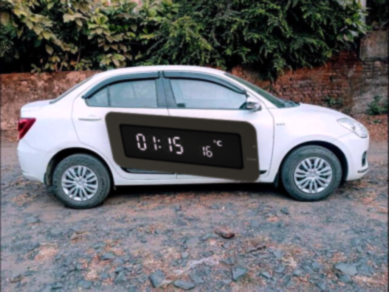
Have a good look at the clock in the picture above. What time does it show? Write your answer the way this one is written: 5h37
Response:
1h15
